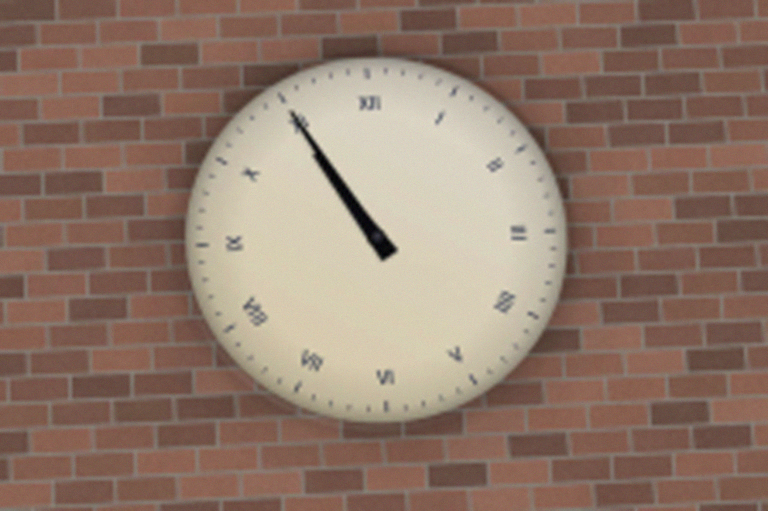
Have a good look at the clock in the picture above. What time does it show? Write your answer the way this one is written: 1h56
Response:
10h55
